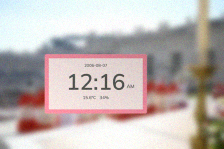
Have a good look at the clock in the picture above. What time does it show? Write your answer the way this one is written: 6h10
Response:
12h16
